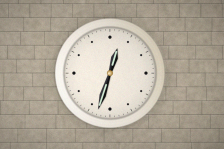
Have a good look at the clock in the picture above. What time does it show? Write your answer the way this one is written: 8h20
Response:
12h33
